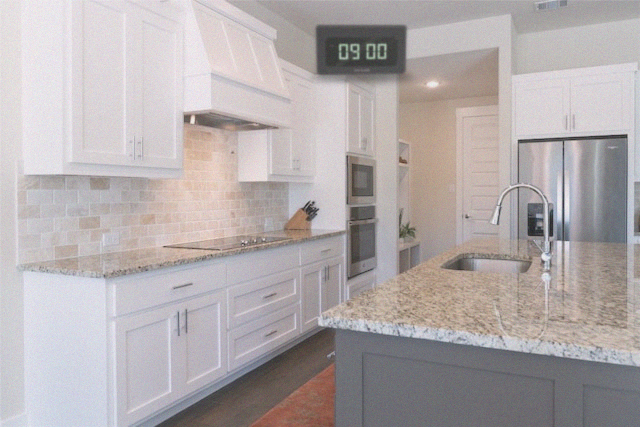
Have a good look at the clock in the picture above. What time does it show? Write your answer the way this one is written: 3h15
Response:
9h00
